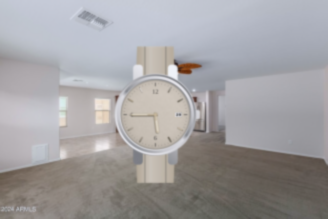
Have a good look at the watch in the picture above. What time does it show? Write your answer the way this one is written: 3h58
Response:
5h45
